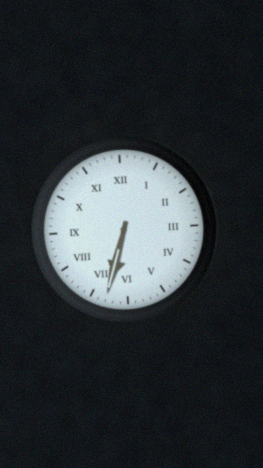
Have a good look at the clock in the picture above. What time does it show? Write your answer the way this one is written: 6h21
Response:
6h33
